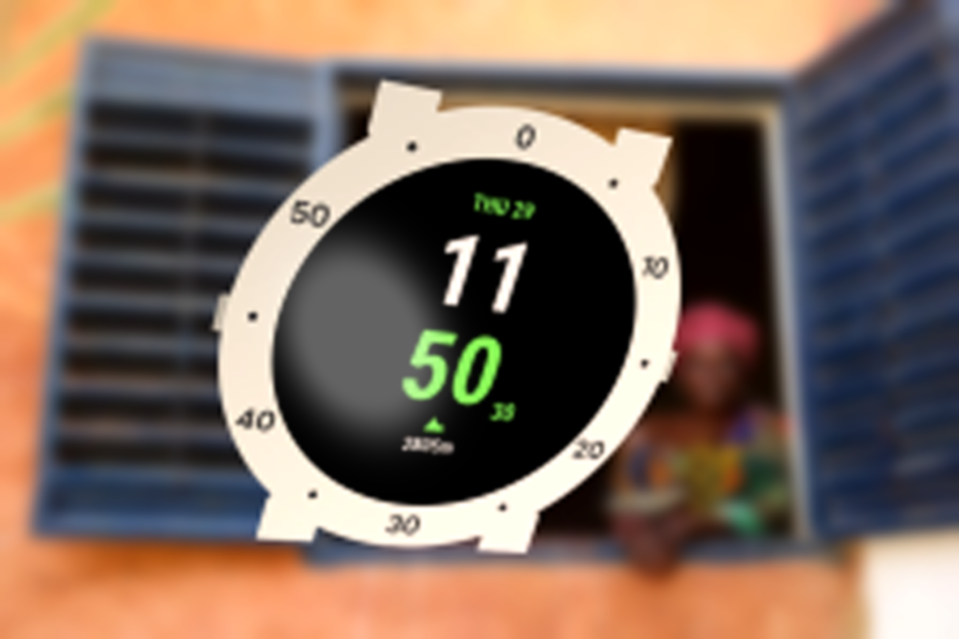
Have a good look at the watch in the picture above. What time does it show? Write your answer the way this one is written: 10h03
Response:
11h50
